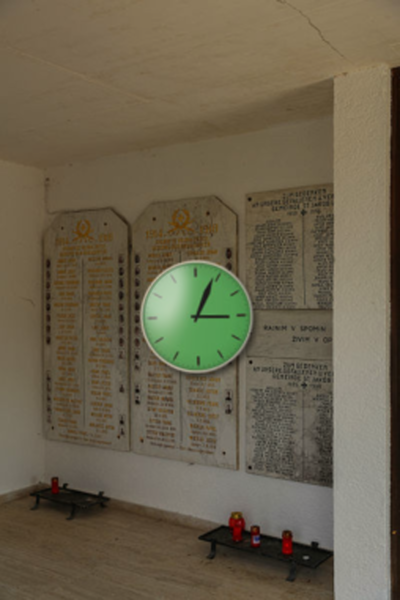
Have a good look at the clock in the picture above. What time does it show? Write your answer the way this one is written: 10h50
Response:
3h04
